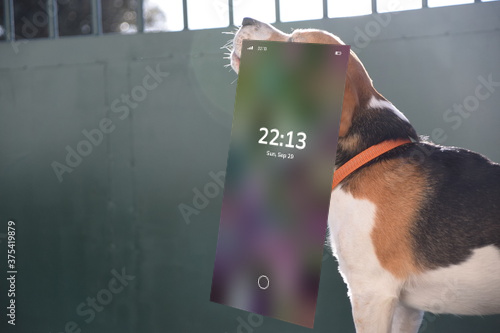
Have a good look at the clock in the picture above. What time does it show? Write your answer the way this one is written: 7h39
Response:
22h13
